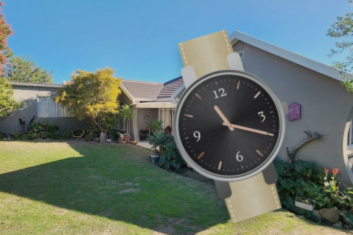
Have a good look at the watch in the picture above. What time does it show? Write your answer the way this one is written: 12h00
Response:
11h20
